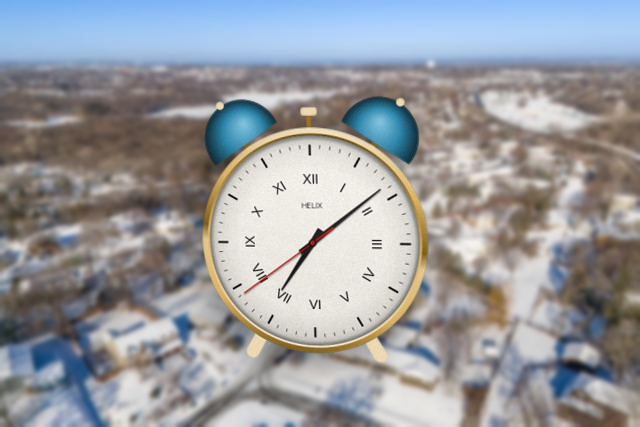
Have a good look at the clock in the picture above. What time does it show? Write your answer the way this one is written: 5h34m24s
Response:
7h08m39s
